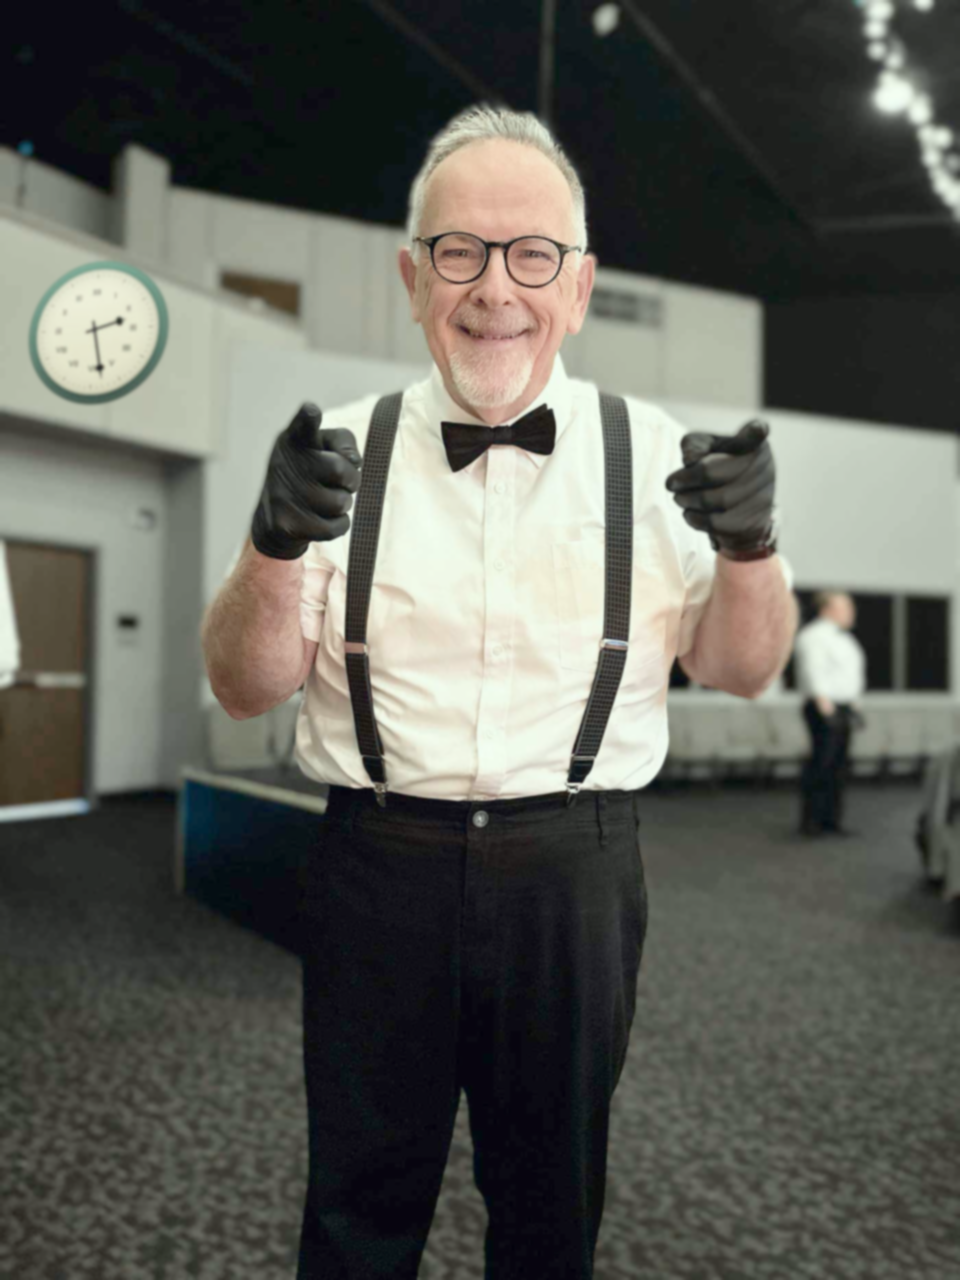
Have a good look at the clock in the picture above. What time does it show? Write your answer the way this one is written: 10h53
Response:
2h28
